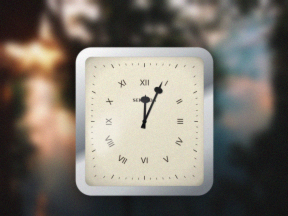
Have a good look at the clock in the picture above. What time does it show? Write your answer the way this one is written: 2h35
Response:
12h04
